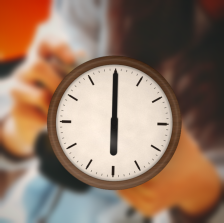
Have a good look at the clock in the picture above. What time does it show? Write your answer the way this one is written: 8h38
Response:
6h00
